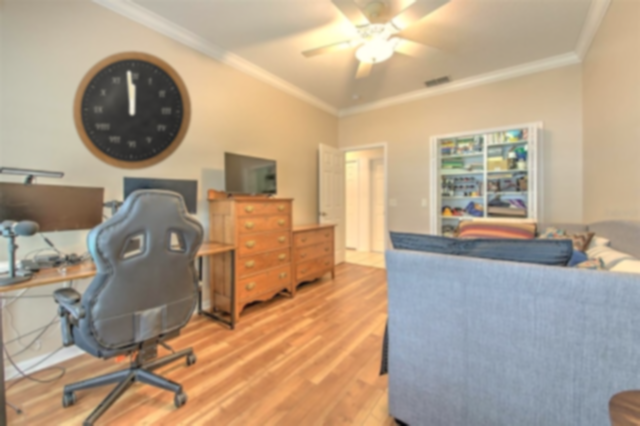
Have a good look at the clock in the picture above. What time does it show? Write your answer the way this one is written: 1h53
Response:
11h59
